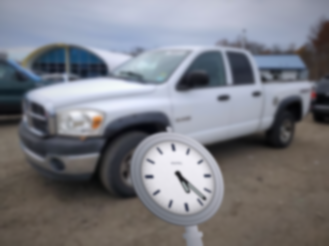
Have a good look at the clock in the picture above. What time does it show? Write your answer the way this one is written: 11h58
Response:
5h23
